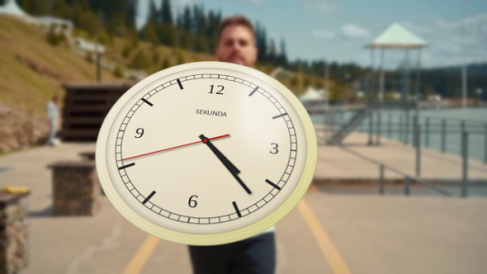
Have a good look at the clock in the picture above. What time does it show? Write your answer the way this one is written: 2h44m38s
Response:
4h22m41s
